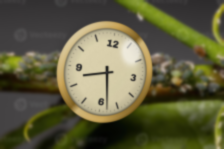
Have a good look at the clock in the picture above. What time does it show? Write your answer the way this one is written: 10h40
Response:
8h28
